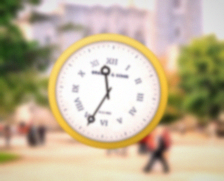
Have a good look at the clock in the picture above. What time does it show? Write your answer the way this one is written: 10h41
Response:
11h34
